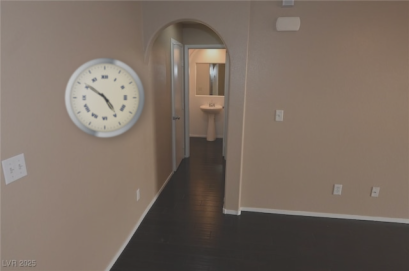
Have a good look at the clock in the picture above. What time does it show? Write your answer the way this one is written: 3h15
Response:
4h51
